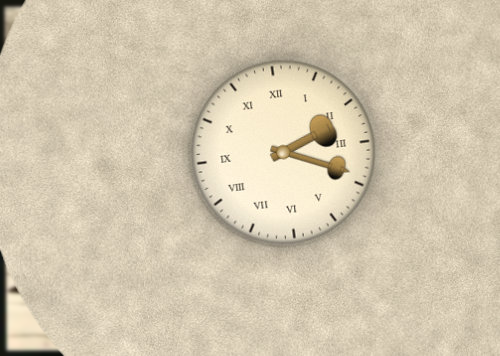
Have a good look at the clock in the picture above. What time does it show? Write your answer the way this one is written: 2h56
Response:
2h19
